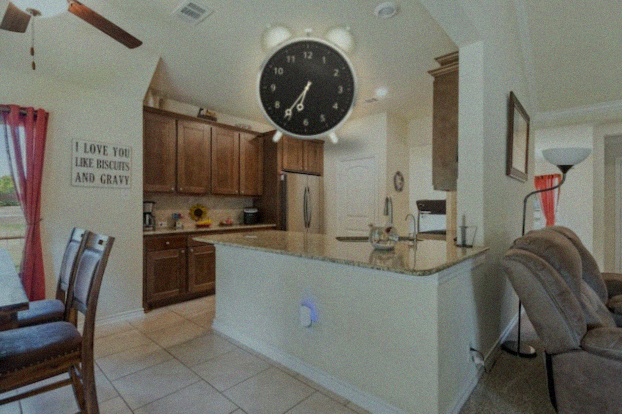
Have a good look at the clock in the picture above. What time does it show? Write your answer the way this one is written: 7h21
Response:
6h36
